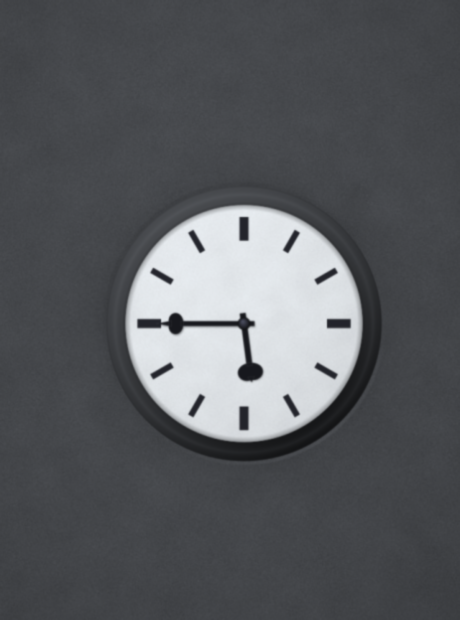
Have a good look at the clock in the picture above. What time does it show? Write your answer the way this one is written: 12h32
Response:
5h45
